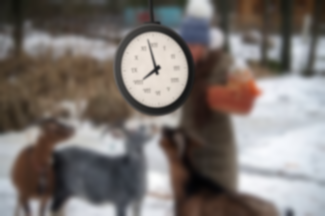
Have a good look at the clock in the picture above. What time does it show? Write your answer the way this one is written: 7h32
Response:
7h58
